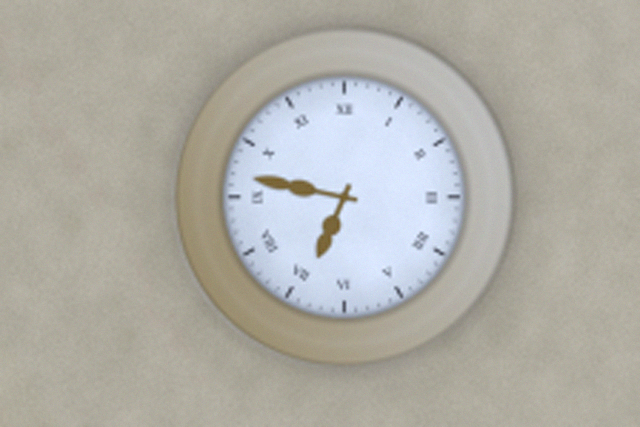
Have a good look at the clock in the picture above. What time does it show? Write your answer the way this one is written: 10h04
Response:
6h47
